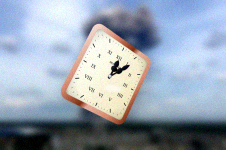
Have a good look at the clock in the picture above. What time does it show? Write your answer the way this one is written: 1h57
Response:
12h06
